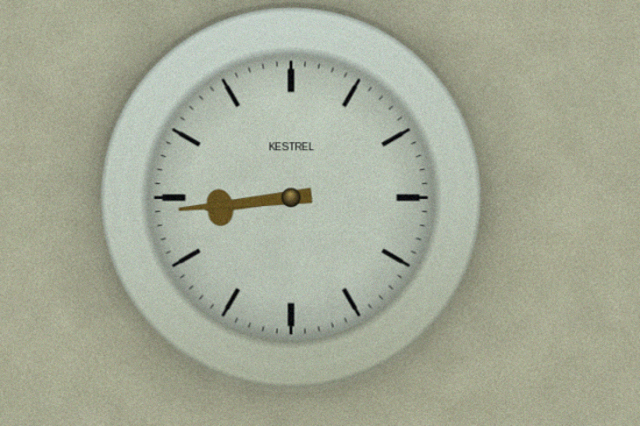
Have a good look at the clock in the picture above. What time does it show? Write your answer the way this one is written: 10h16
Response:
8h44
